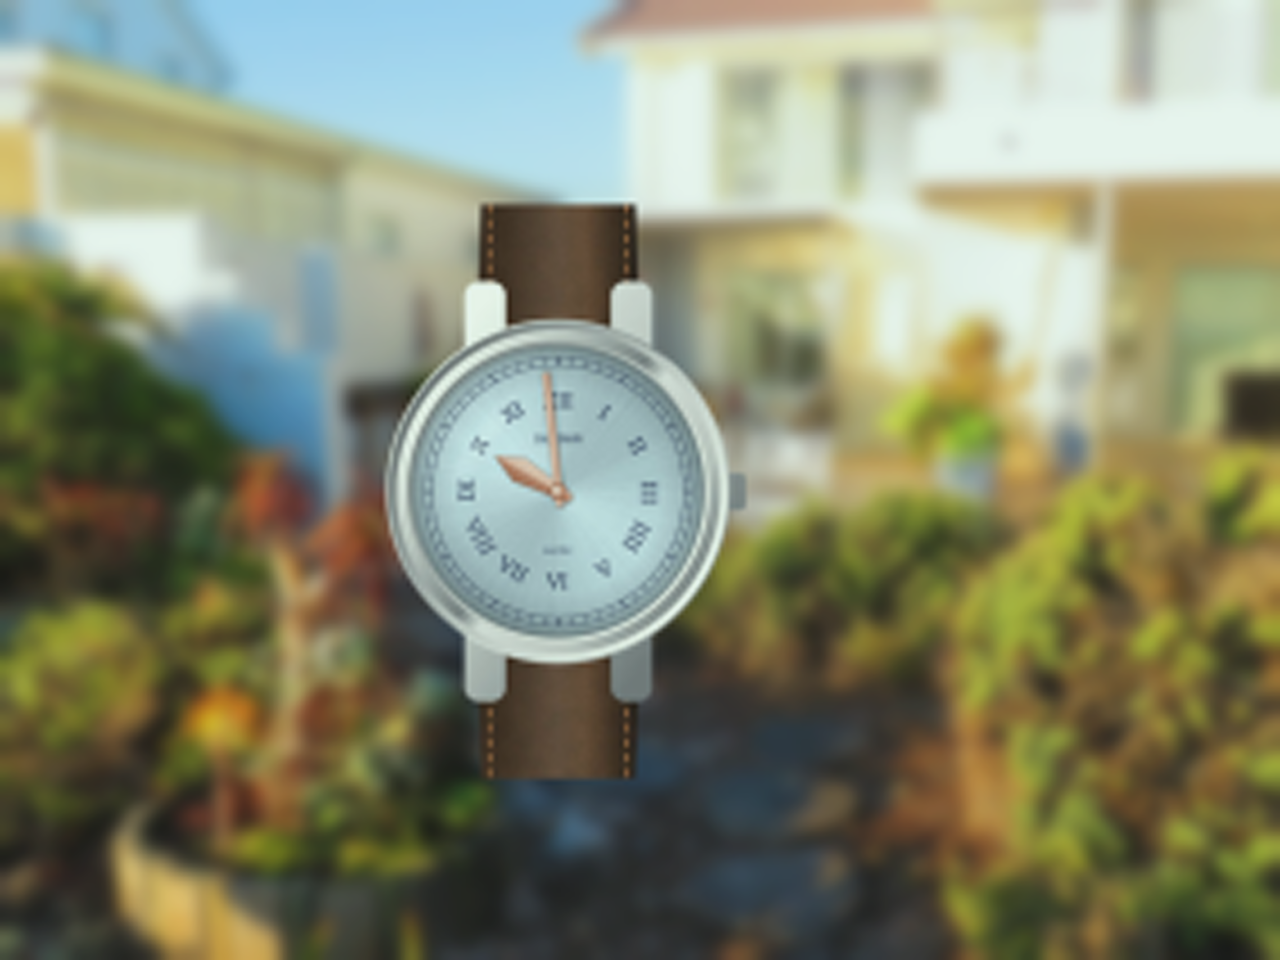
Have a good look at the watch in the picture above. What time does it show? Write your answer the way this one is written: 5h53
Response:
9h59
